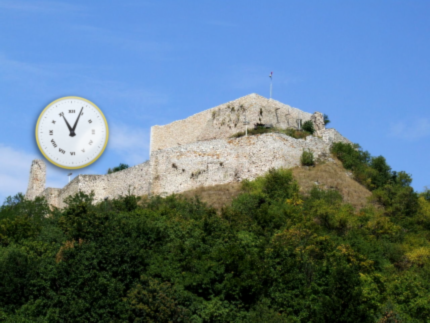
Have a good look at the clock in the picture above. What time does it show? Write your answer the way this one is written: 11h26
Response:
11h04
